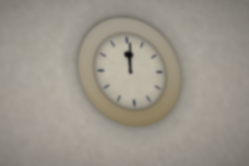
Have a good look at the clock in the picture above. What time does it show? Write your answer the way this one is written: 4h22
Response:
12h01
